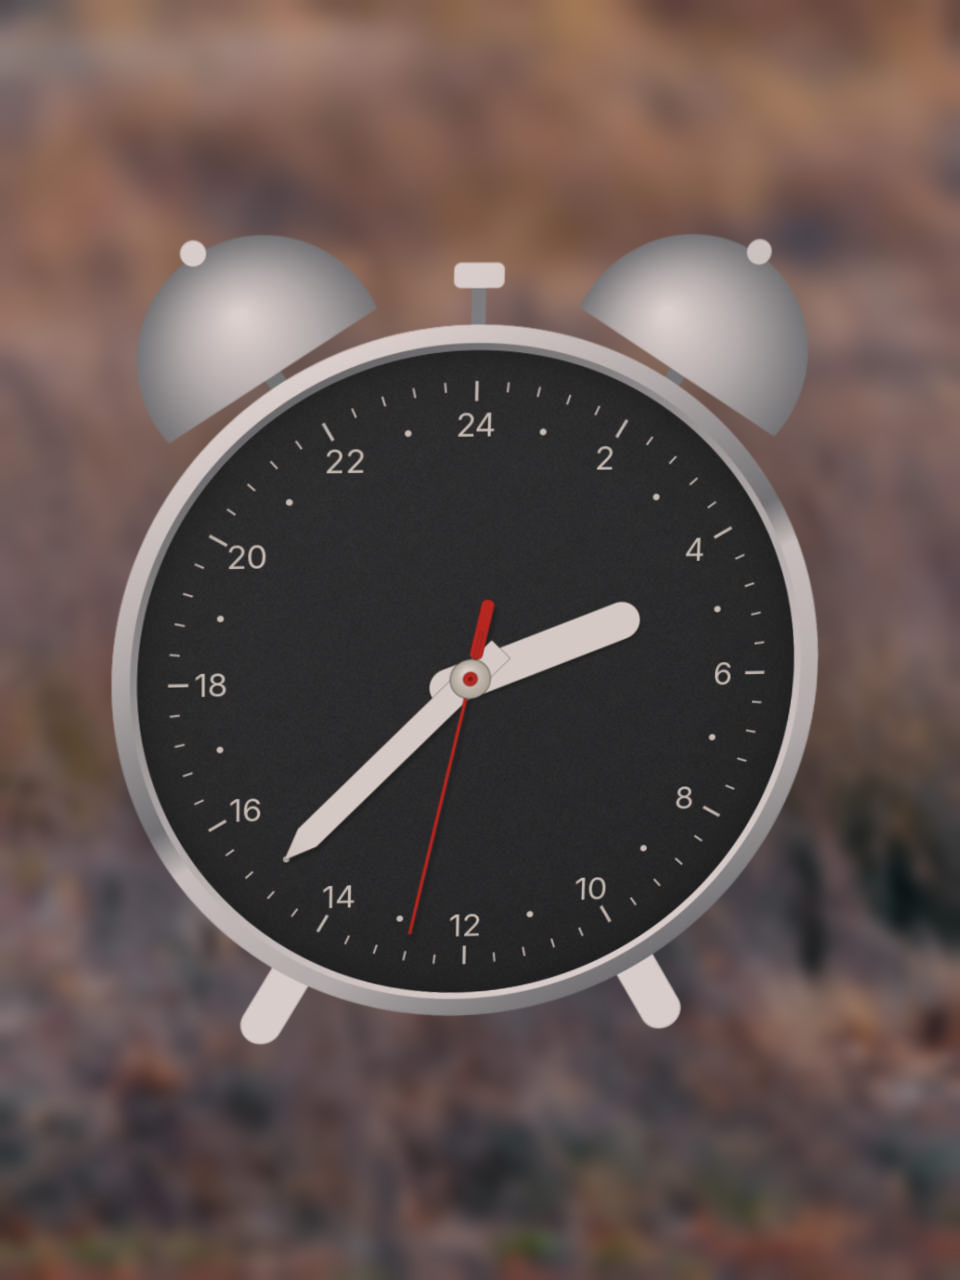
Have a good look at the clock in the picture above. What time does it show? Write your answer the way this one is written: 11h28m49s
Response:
4h37m32s
